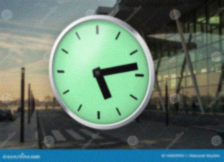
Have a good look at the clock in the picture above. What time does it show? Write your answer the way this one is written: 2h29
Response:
5h13
